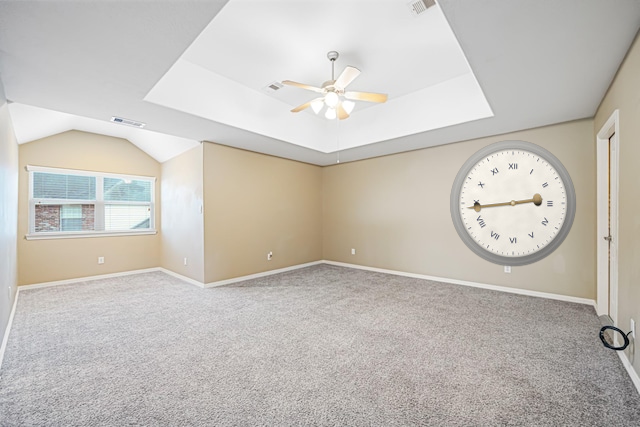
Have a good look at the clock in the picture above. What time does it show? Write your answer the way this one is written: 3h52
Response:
2h44
